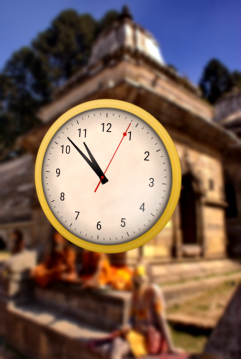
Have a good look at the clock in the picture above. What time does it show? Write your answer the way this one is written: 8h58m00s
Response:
10h52m04s
